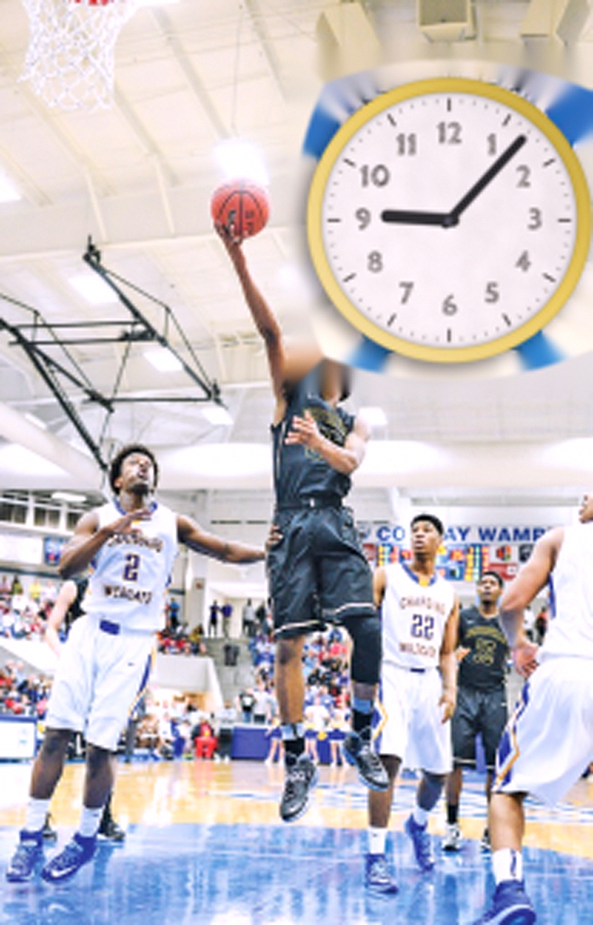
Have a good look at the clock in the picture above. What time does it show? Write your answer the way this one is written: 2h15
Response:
9h07
